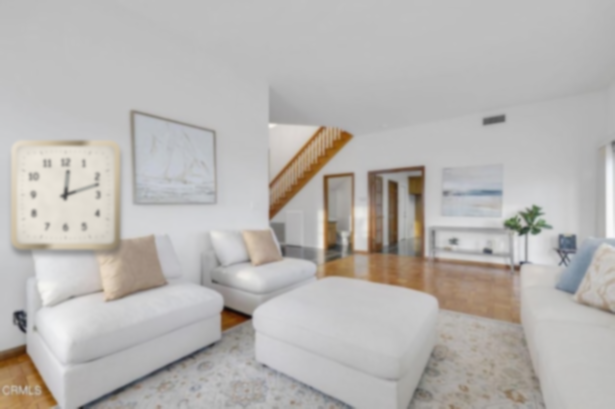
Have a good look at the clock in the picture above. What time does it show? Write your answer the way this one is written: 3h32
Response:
12h12
